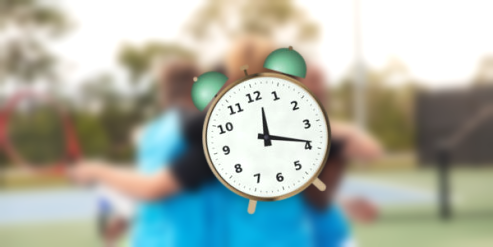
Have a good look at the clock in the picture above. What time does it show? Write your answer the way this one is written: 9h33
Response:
12h19
